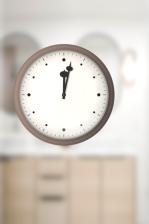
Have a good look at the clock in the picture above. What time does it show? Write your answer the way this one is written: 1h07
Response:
12h02
